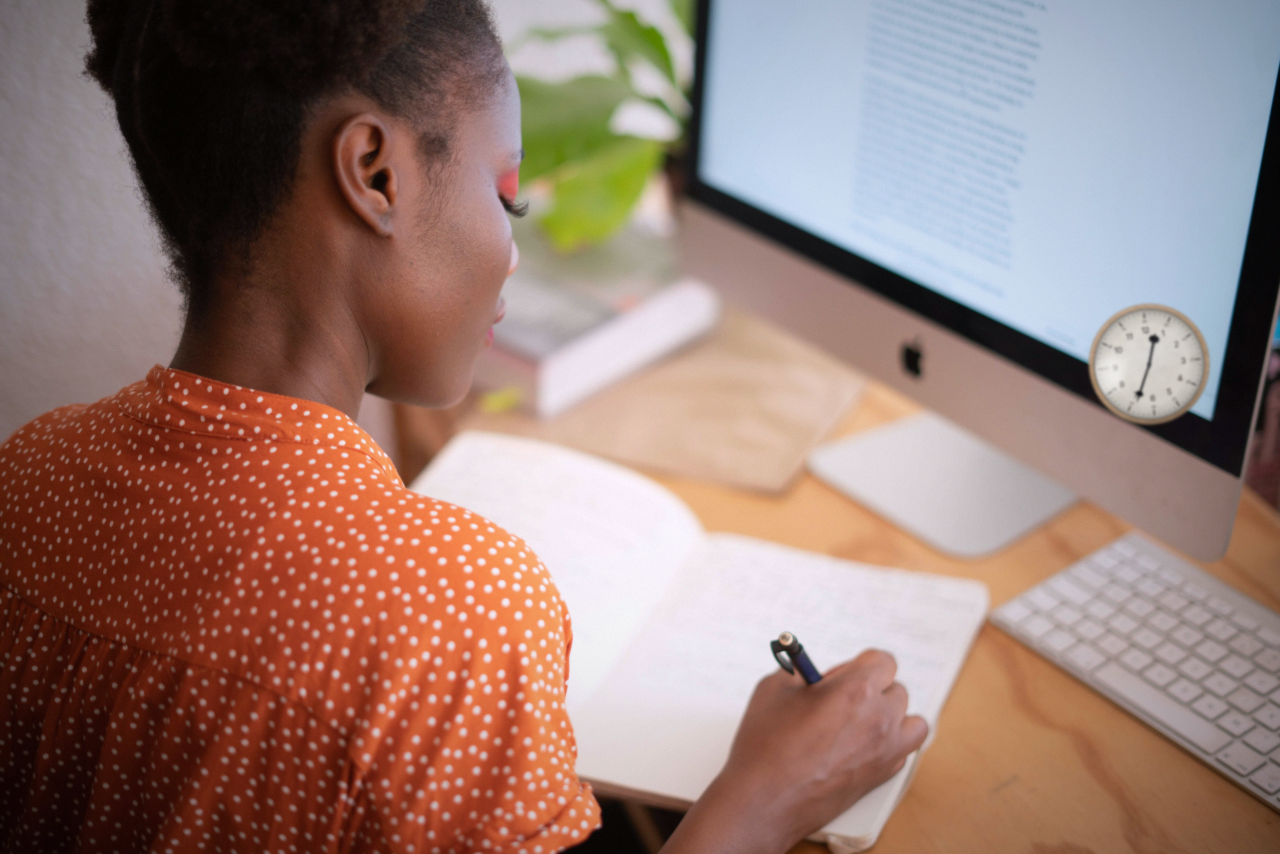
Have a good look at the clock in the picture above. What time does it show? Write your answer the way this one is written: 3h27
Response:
12h34
